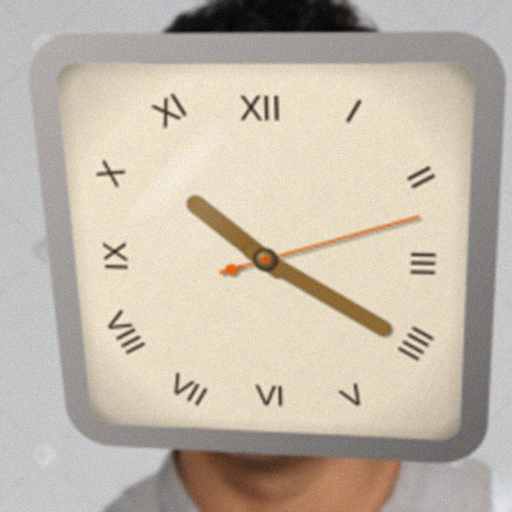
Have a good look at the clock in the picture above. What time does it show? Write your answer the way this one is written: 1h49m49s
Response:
10h20m12s
